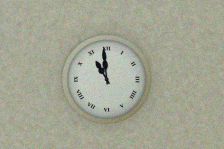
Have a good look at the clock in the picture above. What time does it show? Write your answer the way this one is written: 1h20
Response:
10h59
